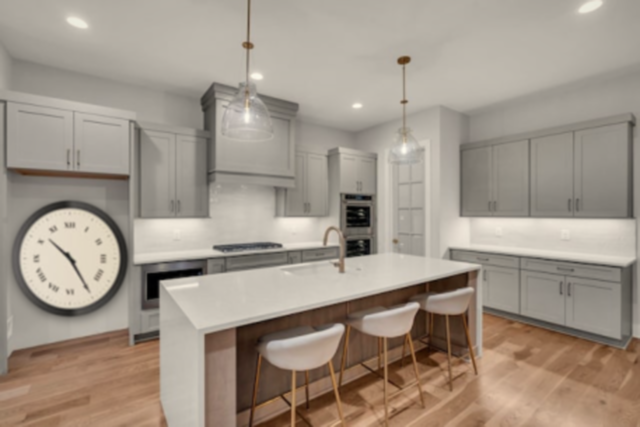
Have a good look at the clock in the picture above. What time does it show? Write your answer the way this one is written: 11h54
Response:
10h25
